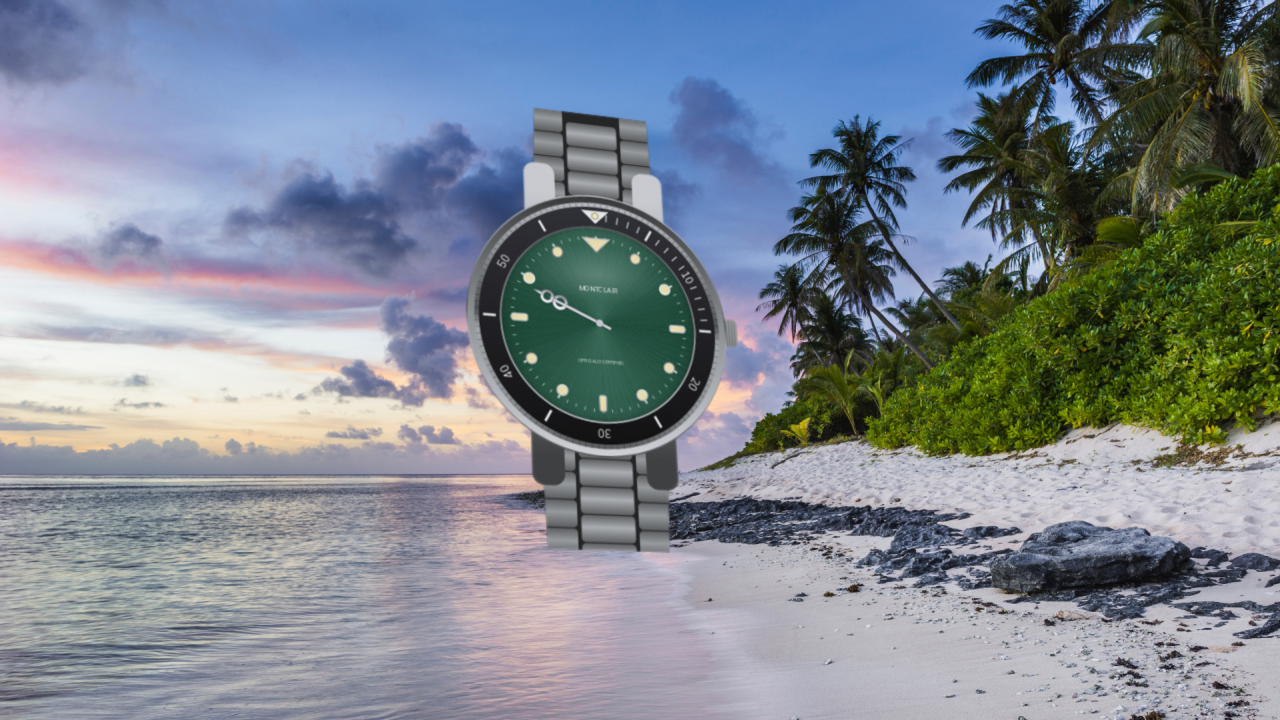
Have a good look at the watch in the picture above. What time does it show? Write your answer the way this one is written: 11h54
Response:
9h49
